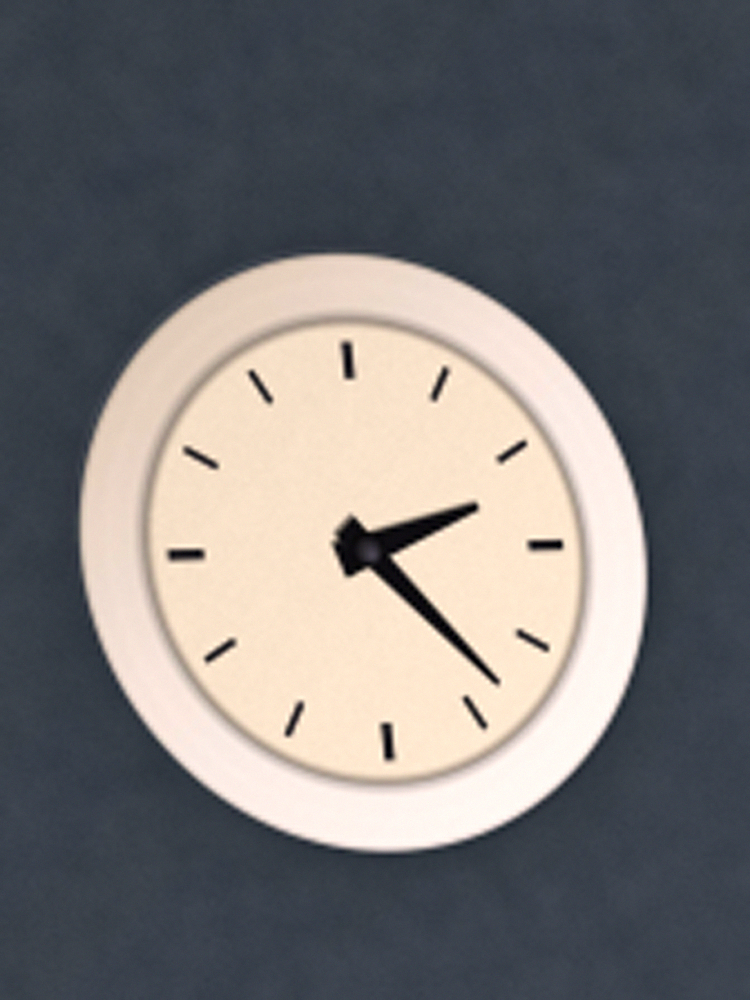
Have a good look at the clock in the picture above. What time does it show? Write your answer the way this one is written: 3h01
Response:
2h23
